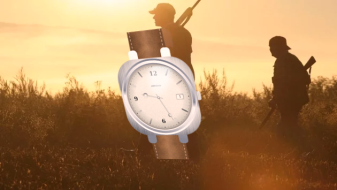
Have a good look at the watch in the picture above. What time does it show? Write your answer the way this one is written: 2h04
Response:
9h26
